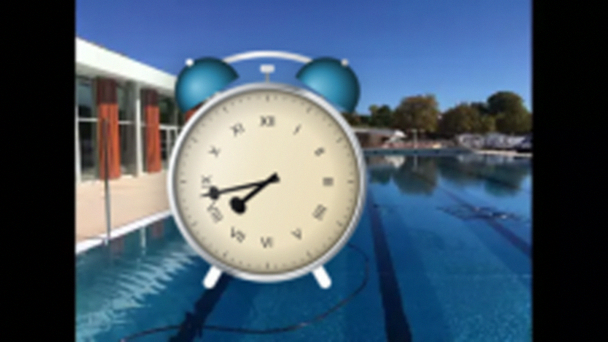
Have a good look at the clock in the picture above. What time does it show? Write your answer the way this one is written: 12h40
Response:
7h43
